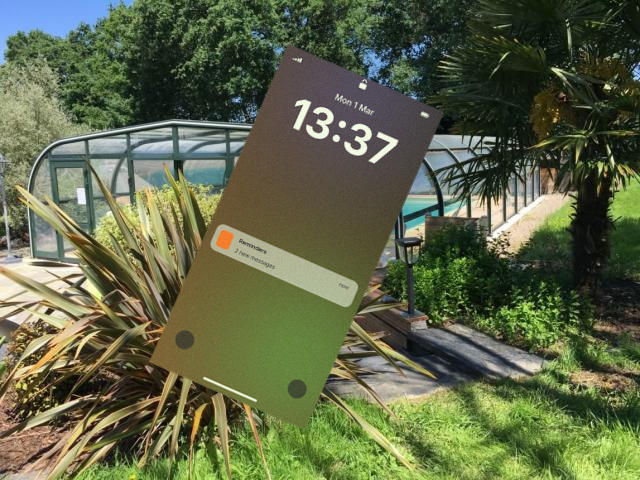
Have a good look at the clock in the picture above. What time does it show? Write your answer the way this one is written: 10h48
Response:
13h37
